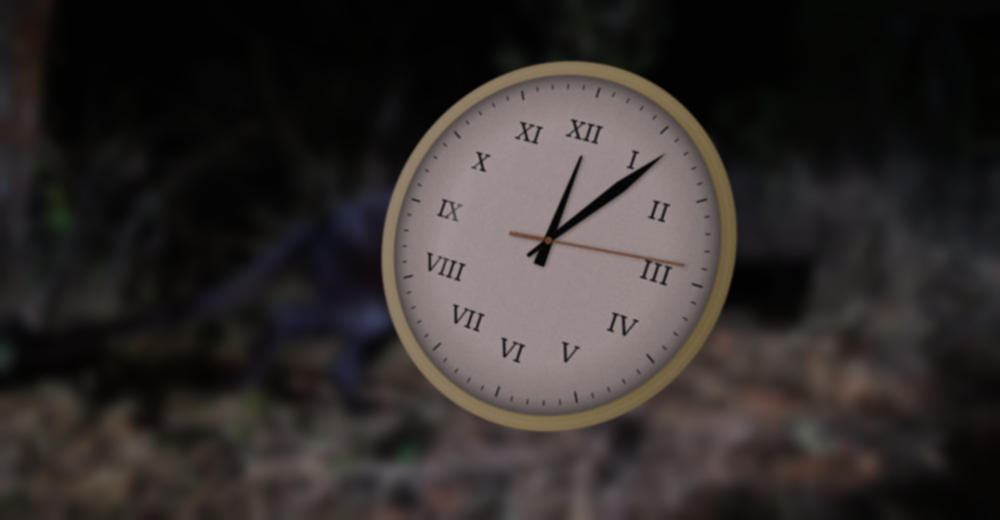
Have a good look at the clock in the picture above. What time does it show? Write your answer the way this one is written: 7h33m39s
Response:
12h06m14s
